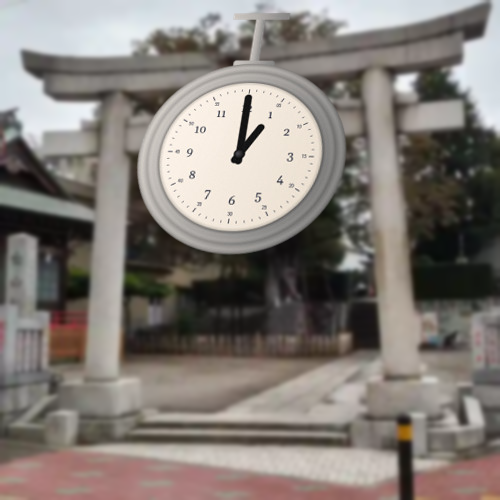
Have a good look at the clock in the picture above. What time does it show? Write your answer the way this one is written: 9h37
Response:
1h00
